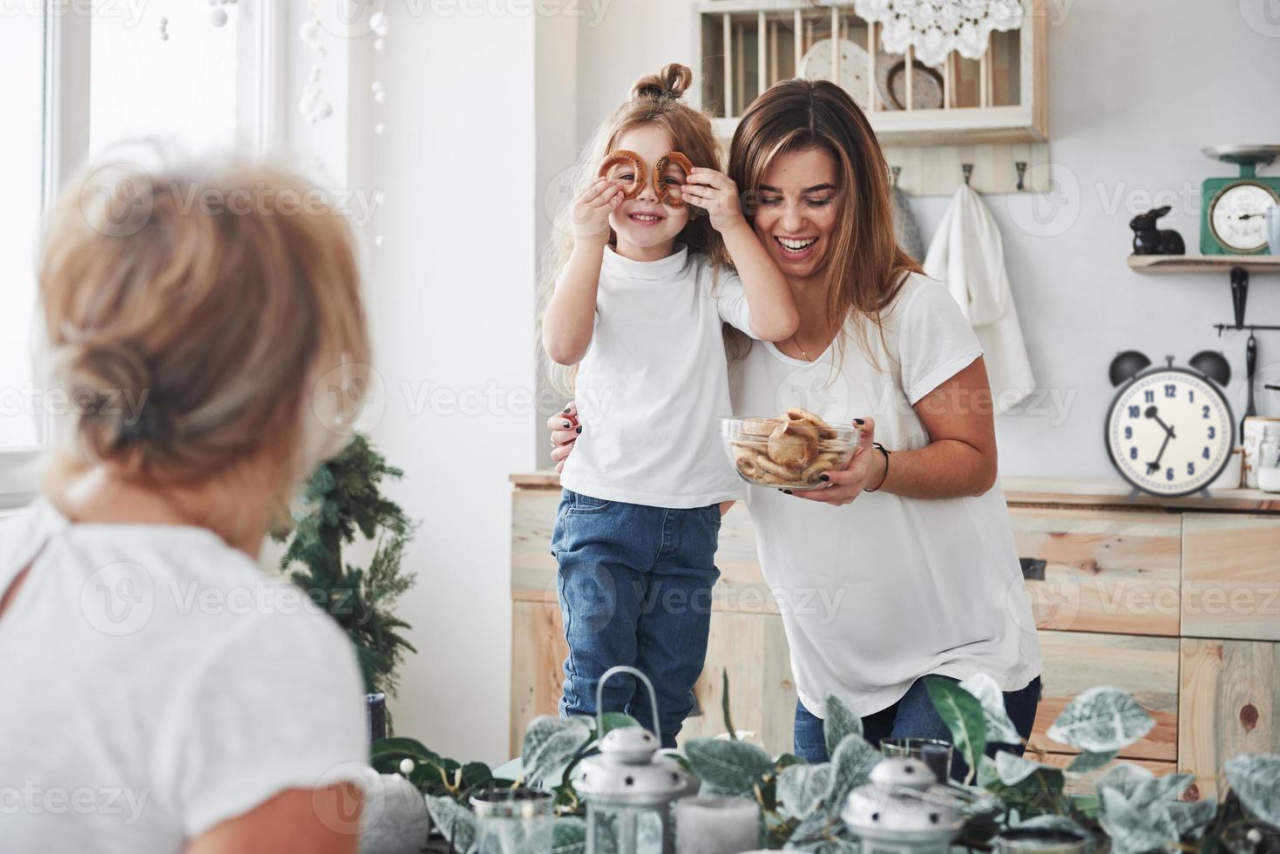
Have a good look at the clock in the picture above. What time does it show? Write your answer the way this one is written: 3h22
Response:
10h34
